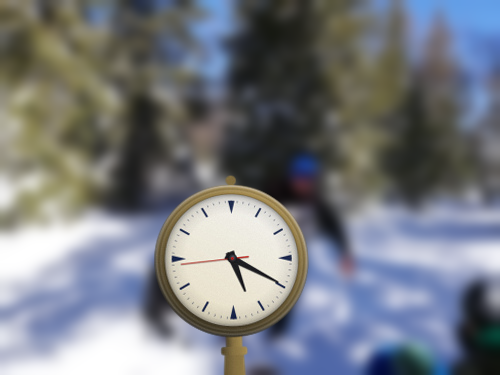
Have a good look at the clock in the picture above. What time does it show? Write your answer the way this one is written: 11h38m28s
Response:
5h19m44s
